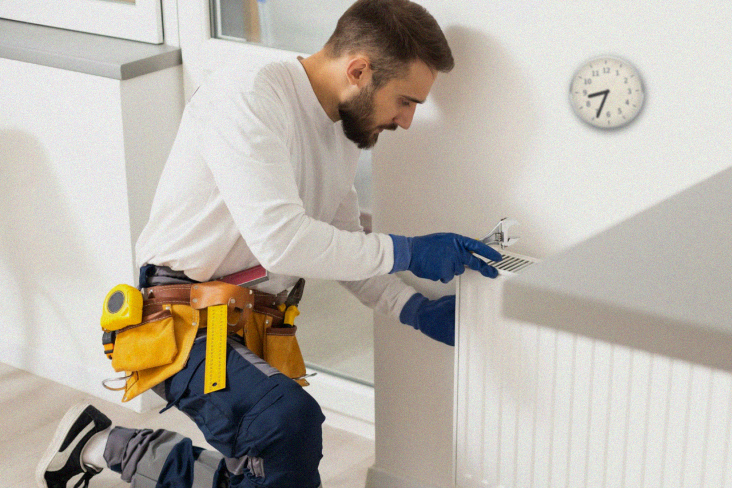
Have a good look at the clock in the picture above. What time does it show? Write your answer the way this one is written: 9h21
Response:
8h34
